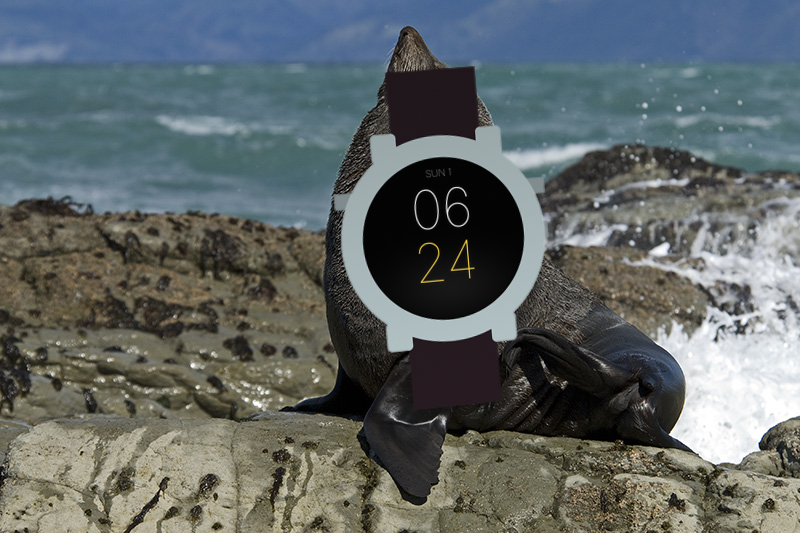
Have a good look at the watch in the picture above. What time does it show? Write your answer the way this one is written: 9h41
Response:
6h24
